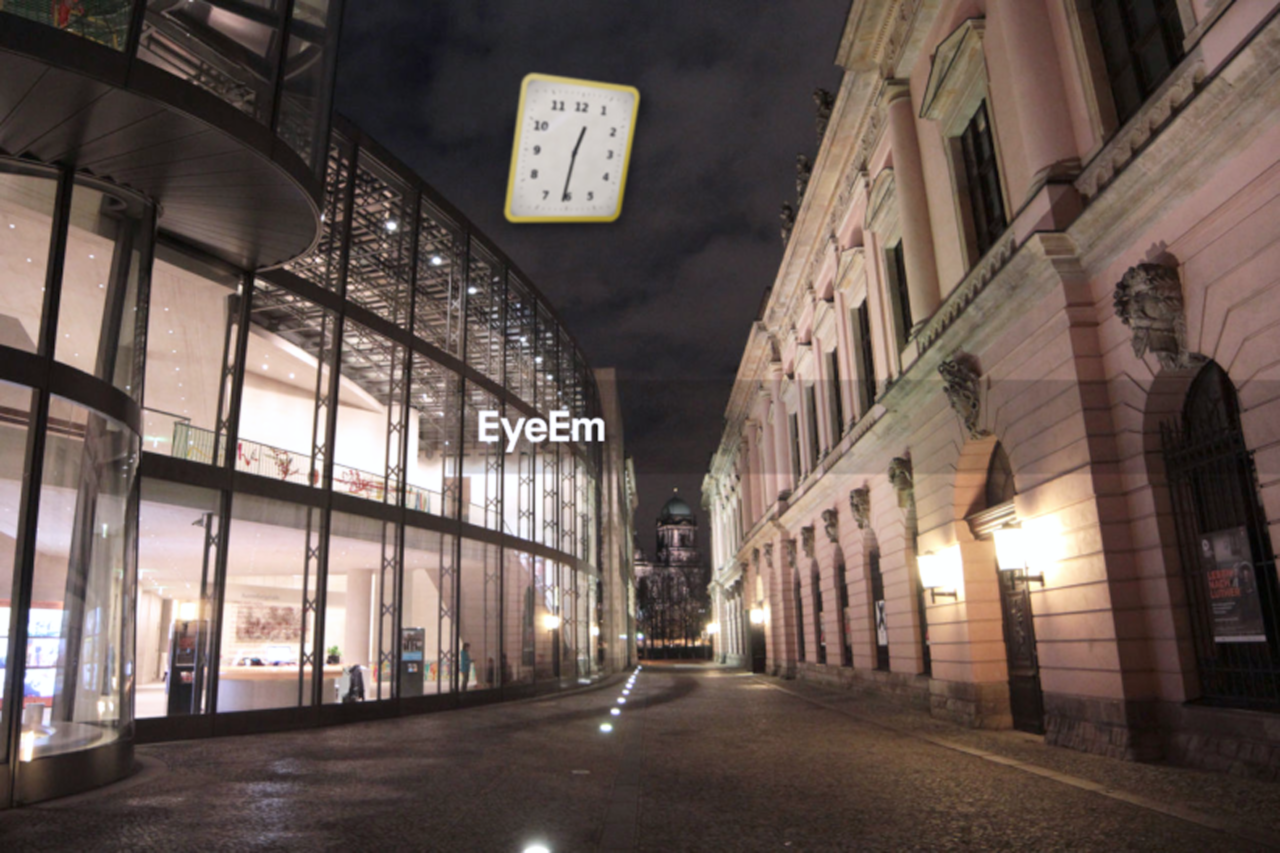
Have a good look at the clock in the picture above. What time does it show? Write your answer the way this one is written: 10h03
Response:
12h31
